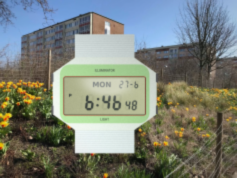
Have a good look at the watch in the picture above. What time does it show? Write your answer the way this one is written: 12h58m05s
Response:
6h46m48s
